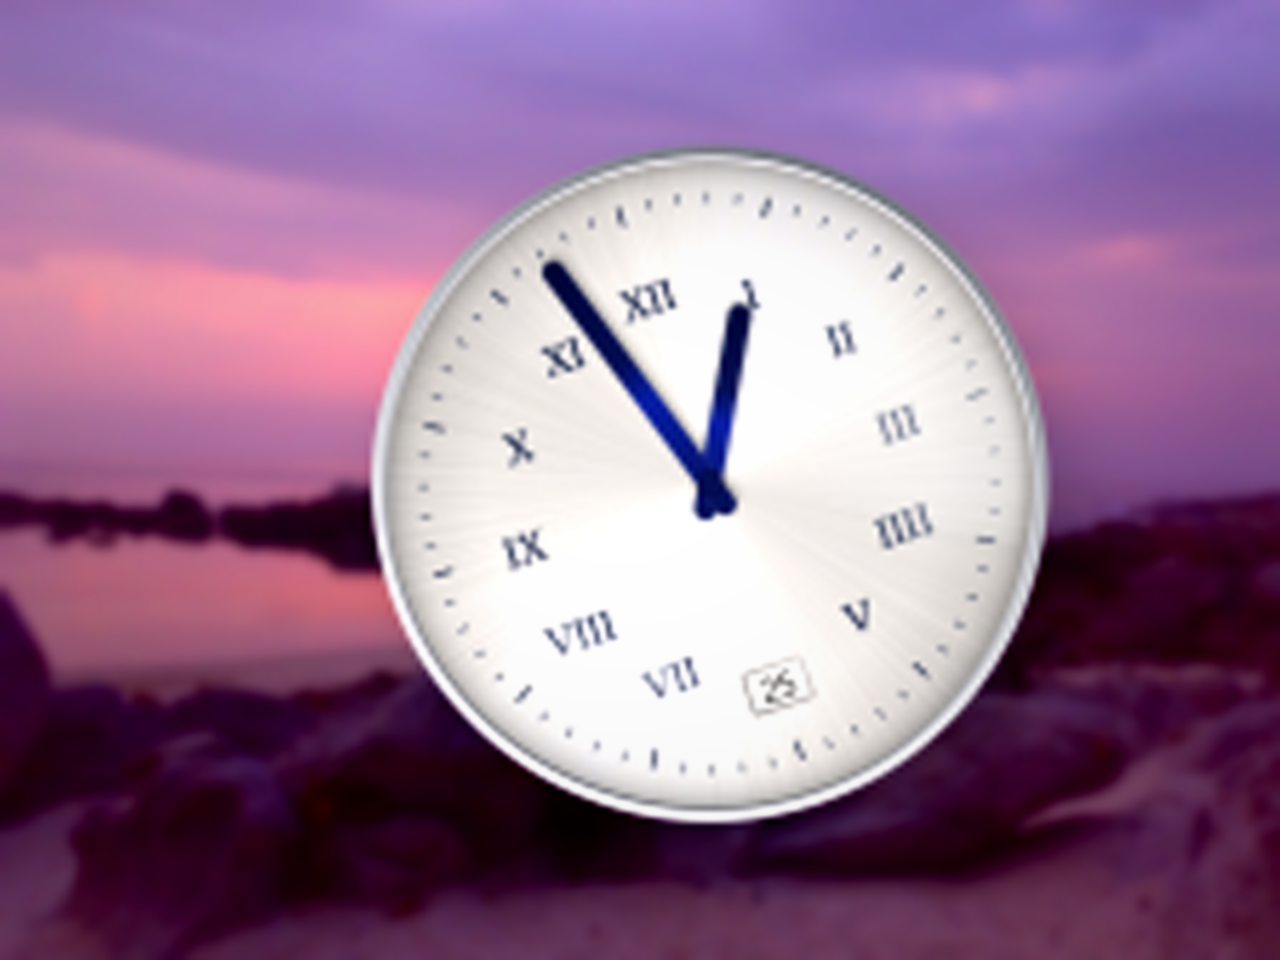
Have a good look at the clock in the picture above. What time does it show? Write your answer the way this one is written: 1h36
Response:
12h57
